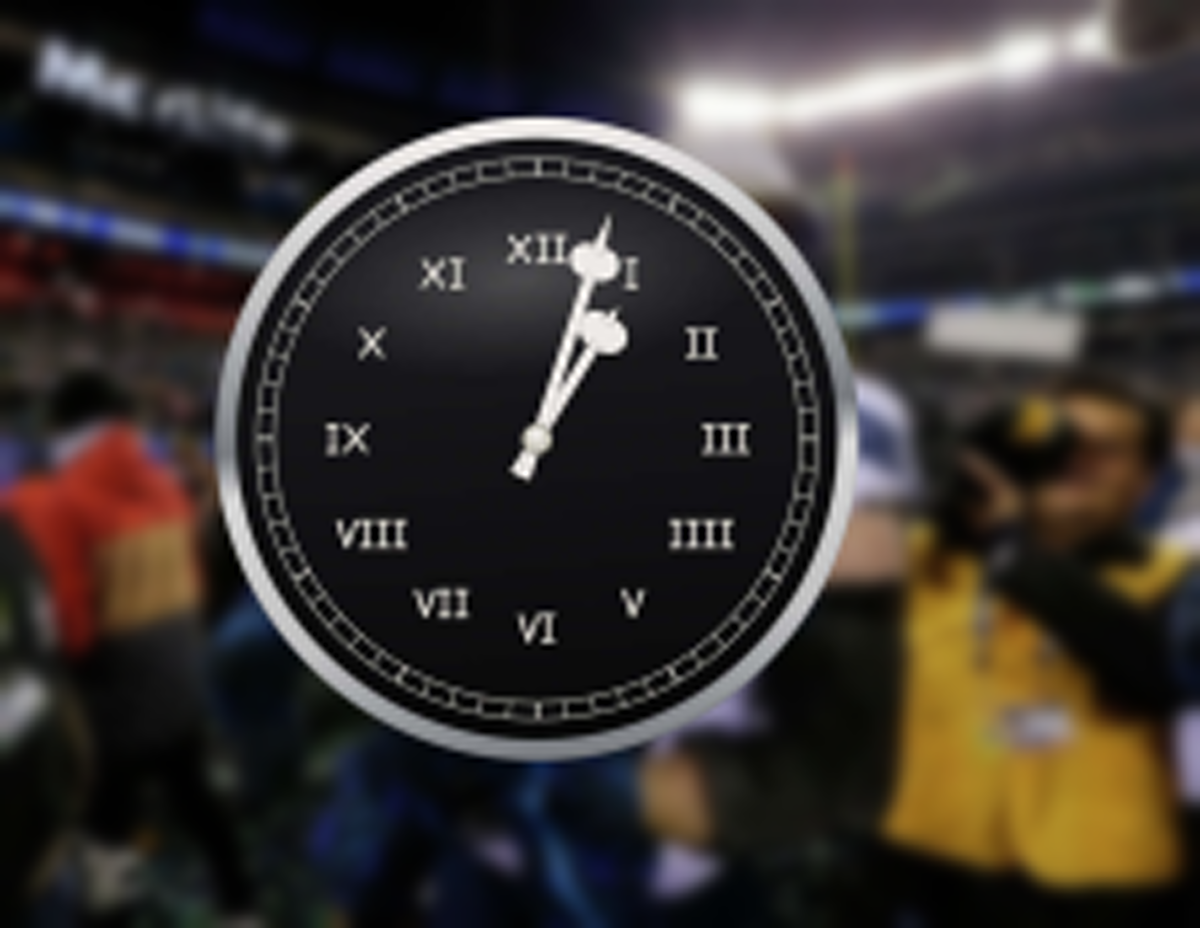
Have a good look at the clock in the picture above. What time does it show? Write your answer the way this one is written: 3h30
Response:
1h03
